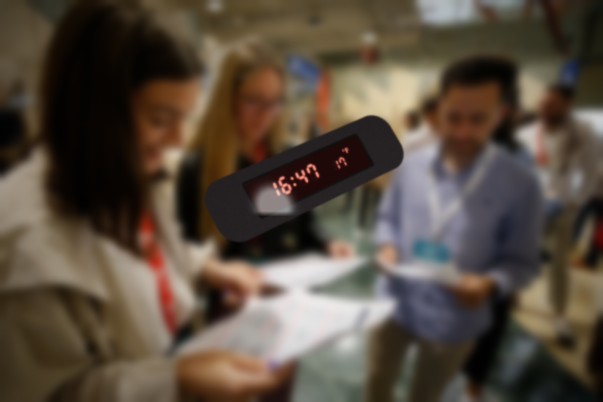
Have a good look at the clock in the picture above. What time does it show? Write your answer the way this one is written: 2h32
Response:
16h47
